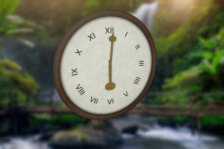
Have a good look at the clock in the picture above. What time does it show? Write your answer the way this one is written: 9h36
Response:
6h01
